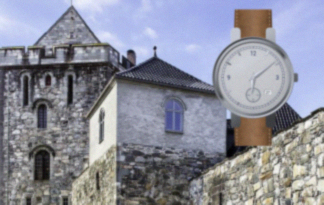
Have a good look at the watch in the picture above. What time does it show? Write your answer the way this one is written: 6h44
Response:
6h09
